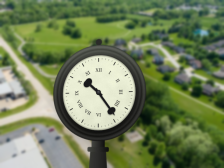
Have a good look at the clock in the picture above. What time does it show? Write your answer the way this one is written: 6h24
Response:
10h24
